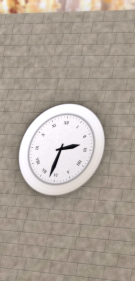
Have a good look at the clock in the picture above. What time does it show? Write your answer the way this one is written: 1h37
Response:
2h32
